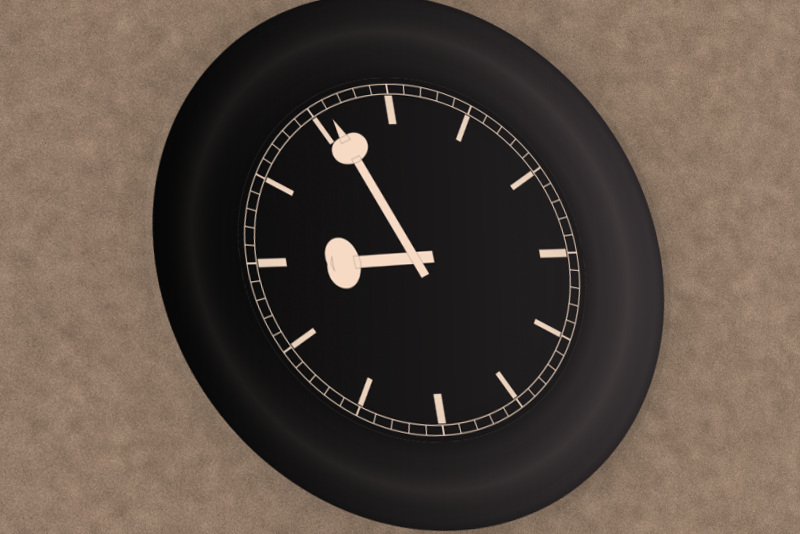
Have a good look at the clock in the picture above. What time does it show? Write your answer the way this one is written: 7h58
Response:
8h56
